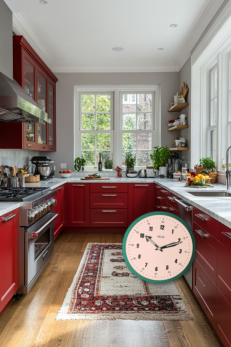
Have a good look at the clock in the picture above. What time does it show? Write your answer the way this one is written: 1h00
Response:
10h11
